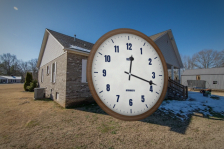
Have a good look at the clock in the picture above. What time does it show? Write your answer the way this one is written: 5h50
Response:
12h18
